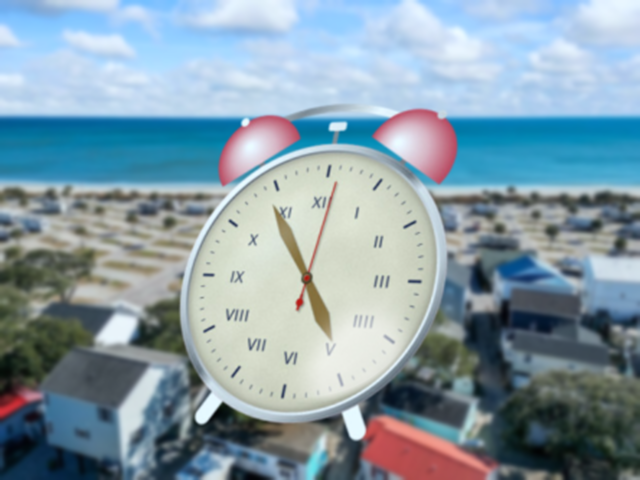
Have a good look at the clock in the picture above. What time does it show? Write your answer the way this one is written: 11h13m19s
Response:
4h54m01s
